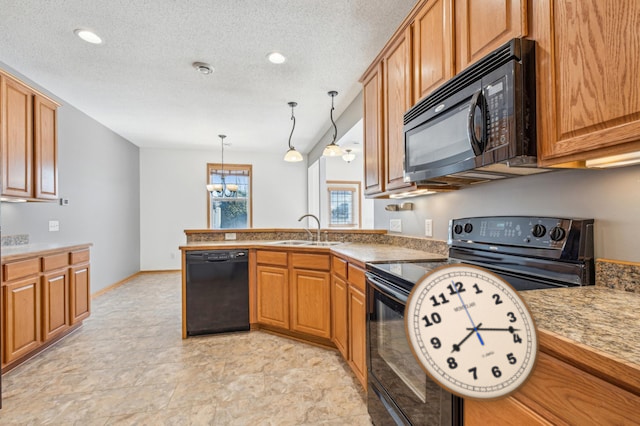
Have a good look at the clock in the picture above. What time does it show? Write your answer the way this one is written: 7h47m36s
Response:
8h18m00s
